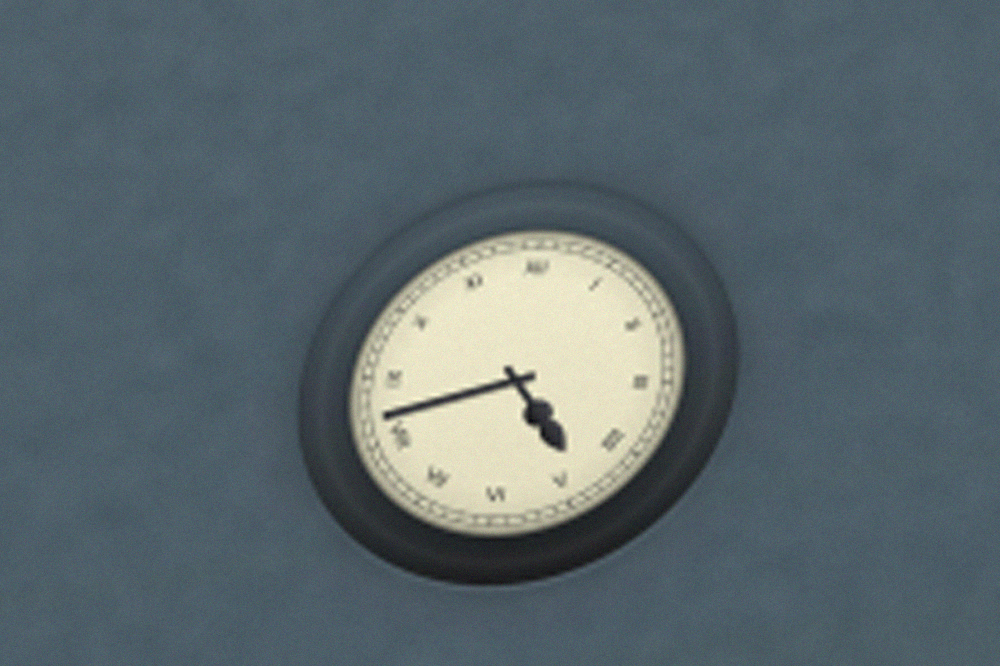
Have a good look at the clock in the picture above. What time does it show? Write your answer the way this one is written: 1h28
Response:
4h42
